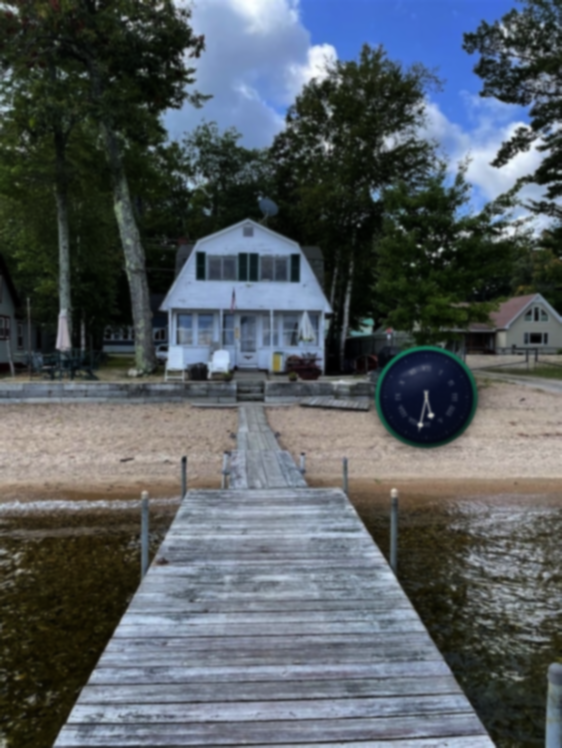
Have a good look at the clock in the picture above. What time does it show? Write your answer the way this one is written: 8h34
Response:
5h32
